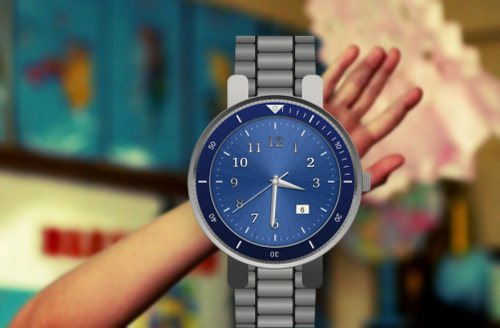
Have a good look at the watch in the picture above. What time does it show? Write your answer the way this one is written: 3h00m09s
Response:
3h30m39s
